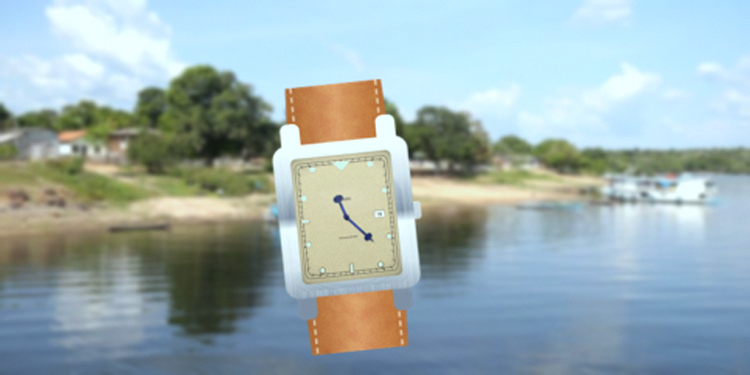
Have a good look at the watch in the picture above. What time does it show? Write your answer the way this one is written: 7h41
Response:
11h23
